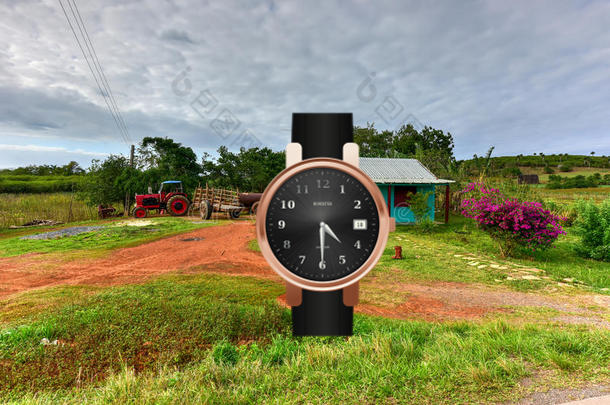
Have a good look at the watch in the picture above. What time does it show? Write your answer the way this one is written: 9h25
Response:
4h30
